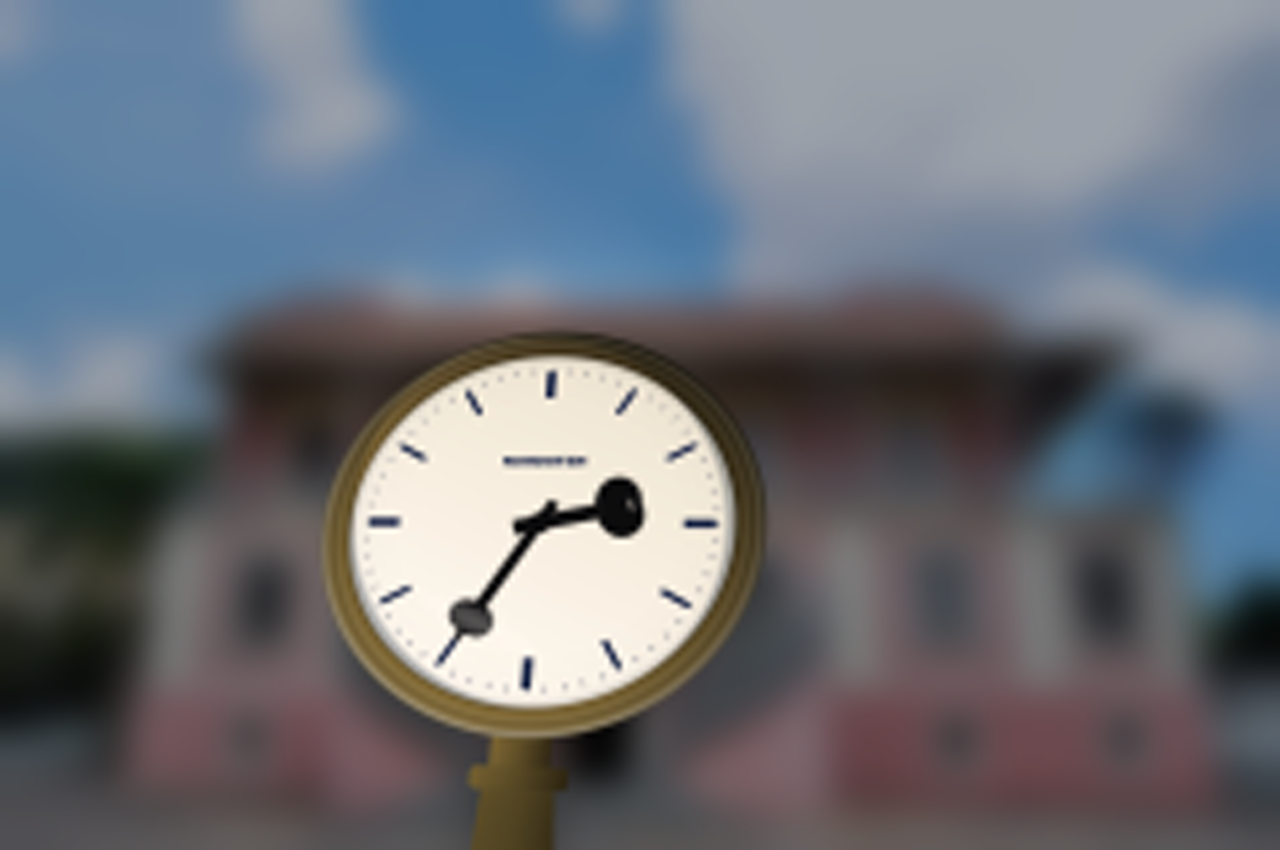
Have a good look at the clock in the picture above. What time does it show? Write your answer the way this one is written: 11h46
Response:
2h35
